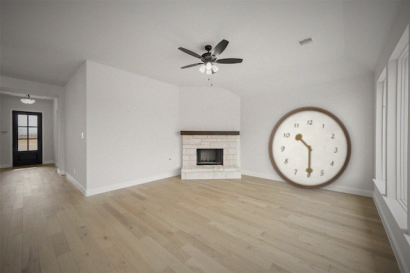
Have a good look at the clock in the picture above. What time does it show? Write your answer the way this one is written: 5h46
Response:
10h30
